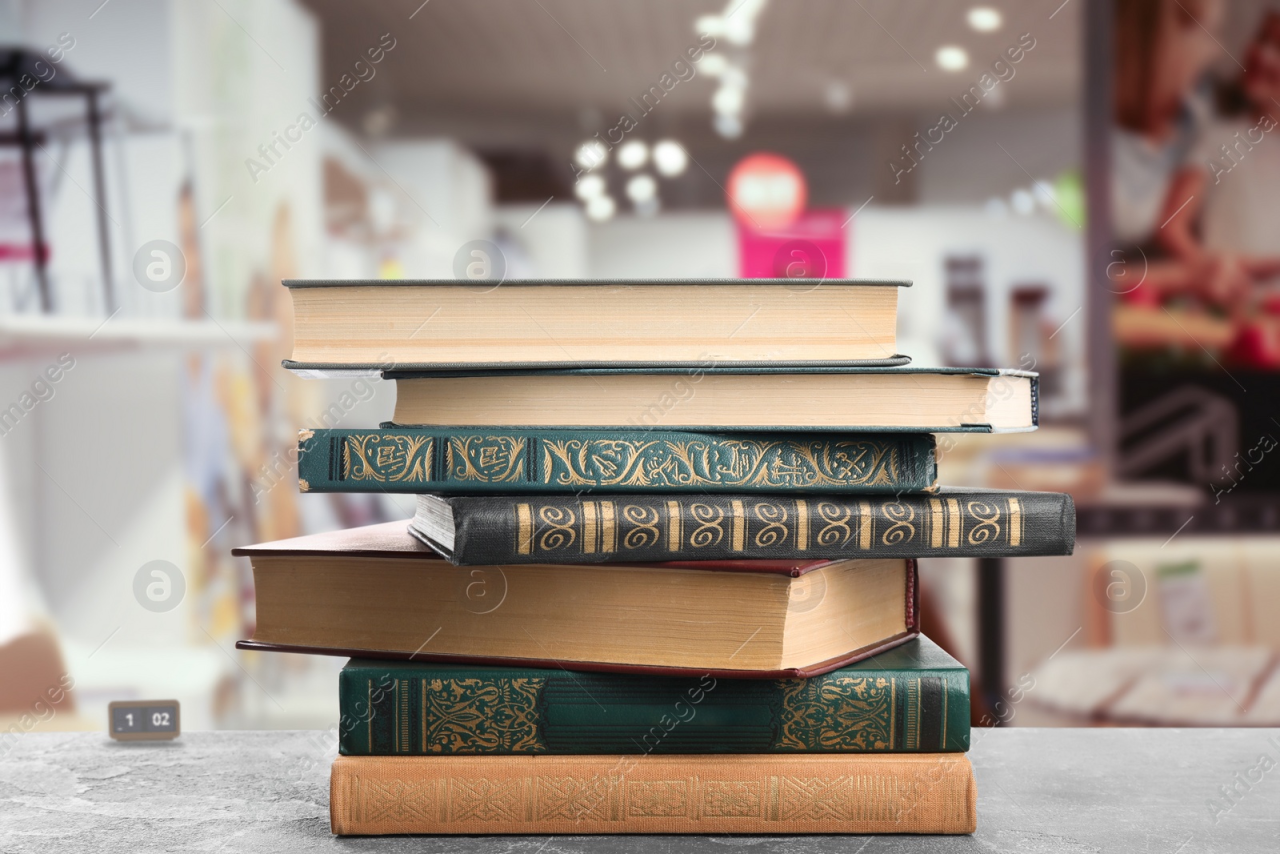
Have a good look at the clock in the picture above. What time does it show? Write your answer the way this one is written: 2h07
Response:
1h02
